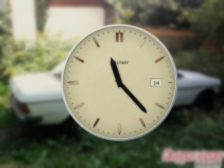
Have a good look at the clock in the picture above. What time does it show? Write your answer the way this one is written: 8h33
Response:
11h23
